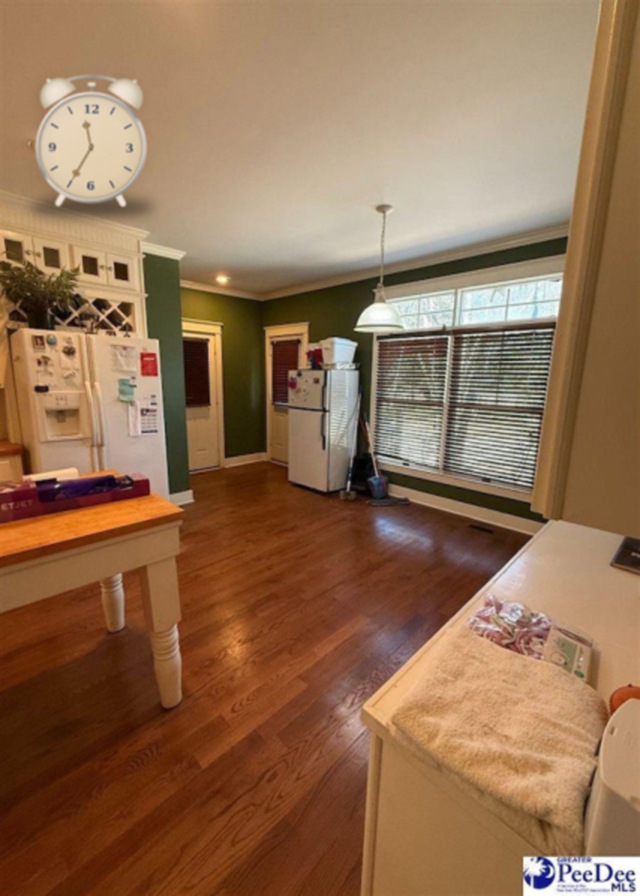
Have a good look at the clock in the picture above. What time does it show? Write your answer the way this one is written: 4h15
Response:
11h35
